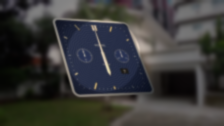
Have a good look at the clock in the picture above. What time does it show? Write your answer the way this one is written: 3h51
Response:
6h00
